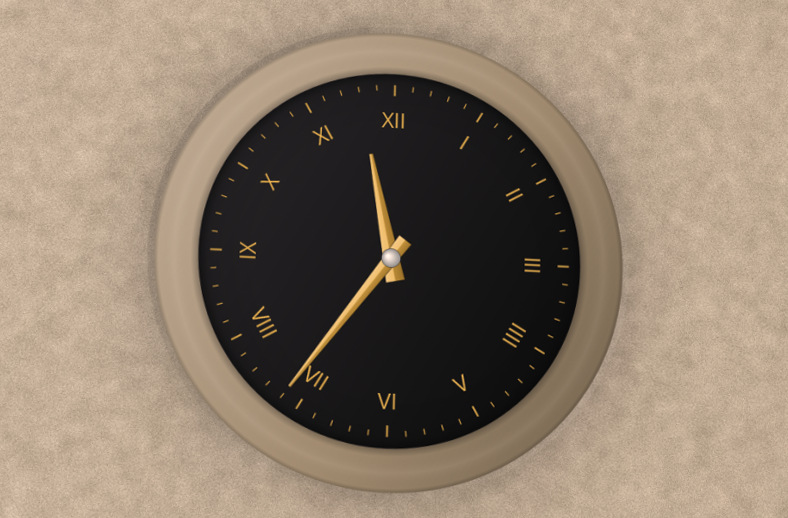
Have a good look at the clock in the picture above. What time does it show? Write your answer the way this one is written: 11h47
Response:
11h36
